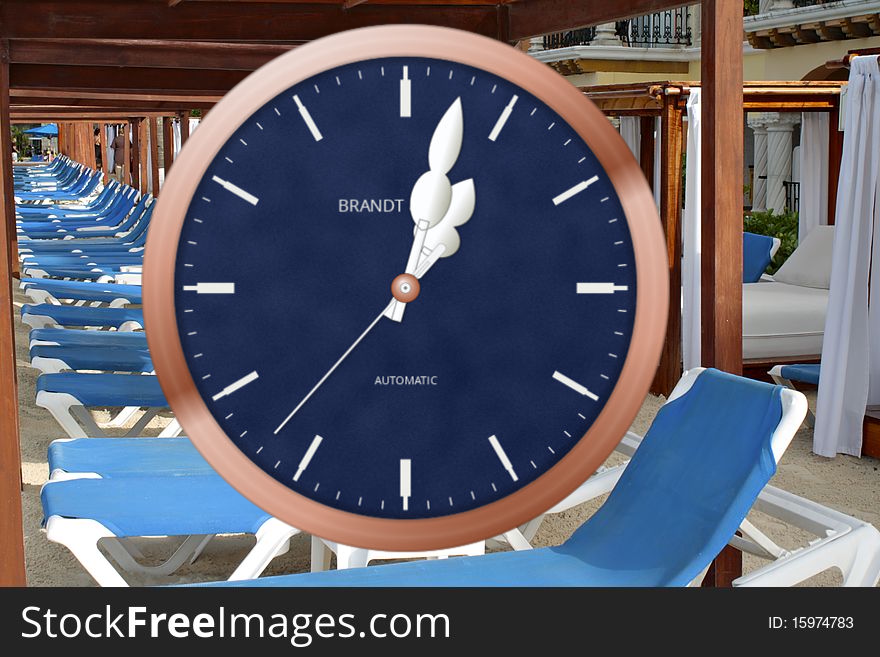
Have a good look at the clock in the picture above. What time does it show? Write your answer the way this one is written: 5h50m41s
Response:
1h02m37s
